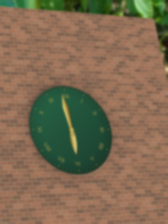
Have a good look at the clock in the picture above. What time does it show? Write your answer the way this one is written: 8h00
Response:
5h59
